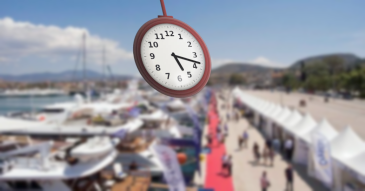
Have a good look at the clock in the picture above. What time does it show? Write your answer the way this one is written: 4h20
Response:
5h18
